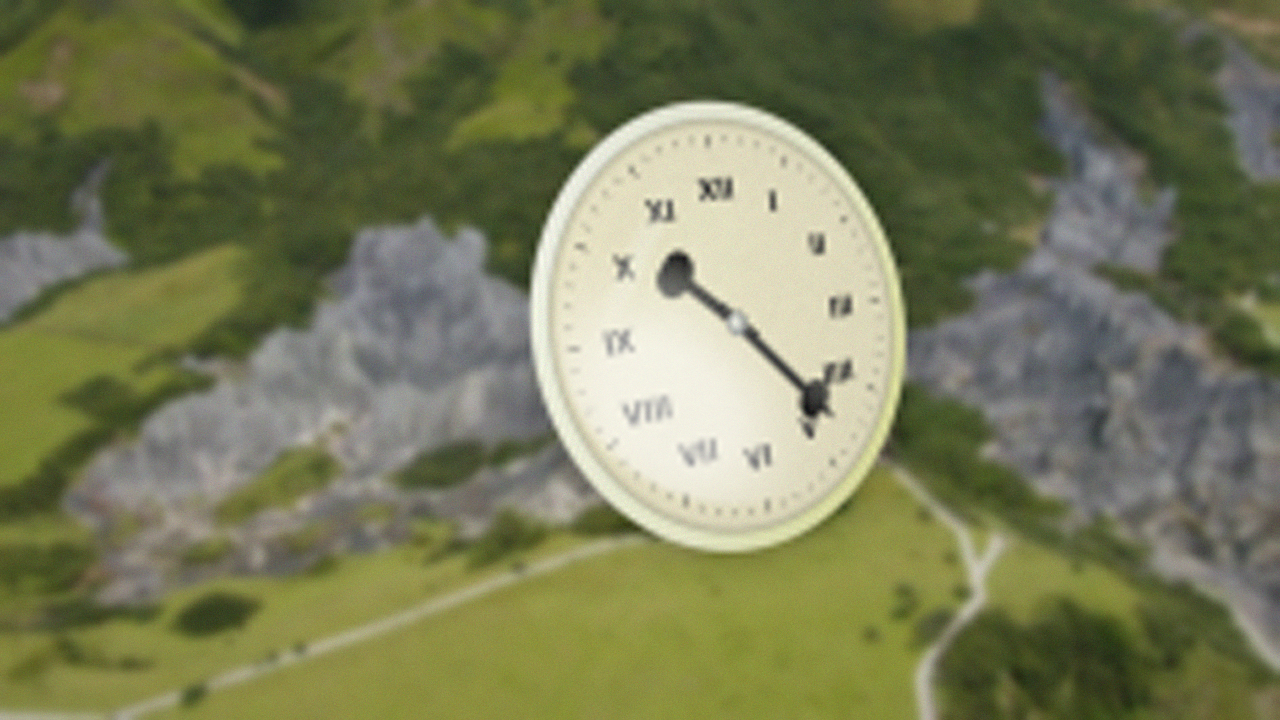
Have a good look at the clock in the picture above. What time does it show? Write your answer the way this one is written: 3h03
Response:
10h23
